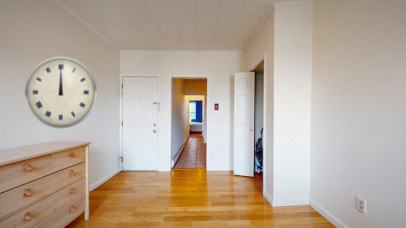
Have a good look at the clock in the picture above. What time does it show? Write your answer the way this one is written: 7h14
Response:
12h00
